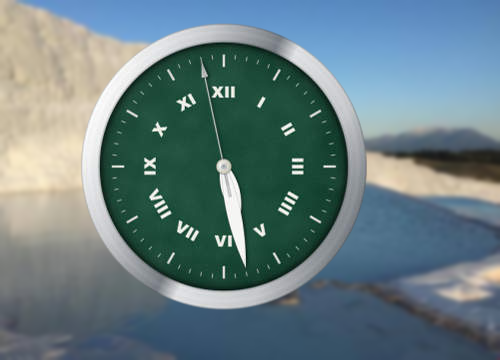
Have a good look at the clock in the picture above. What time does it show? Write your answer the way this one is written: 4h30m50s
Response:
5h27m58s
